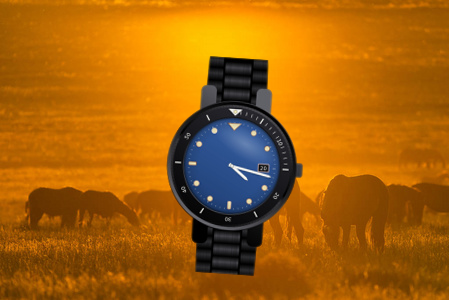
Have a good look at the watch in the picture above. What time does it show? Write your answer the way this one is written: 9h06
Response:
4h17
